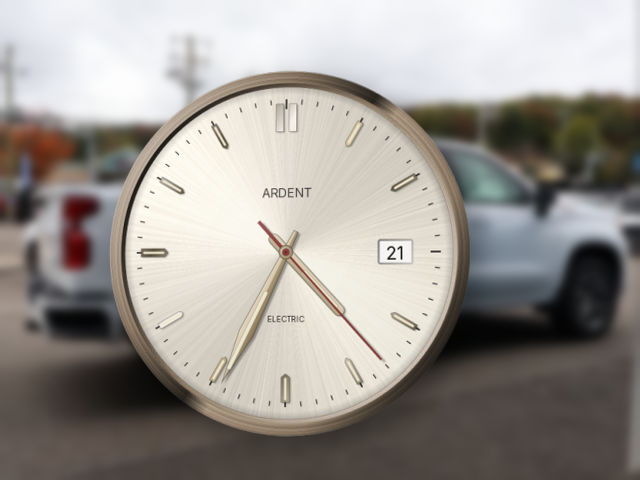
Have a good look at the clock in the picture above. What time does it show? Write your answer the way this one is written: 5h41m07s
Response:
4h34m23s
